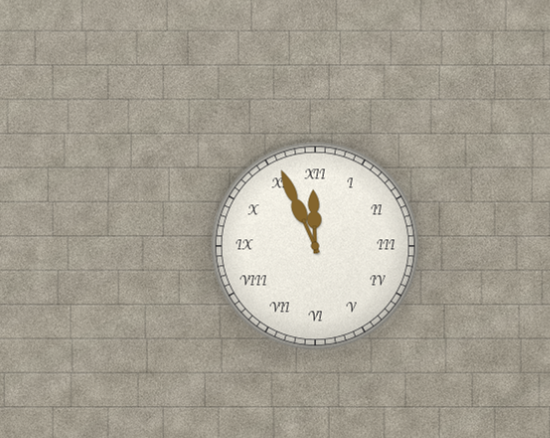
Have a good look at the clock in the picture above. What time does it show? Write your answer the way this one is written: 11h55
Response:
11h56
